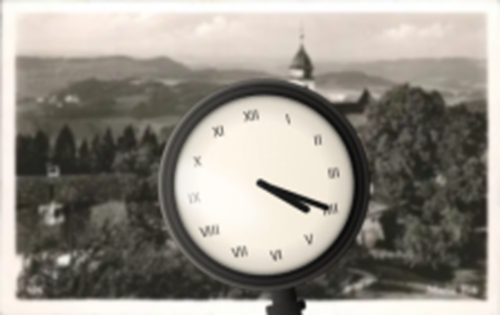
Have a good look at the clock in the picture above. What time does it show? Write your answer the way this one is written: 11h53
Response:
4h20
